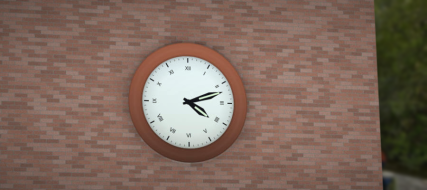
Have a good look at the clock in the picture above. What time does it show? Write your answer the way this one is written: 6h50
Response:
4h12
